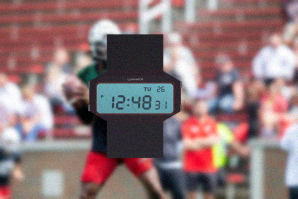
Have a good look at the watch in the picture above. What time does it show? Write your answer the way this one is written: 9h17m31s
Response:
12h48m31s
